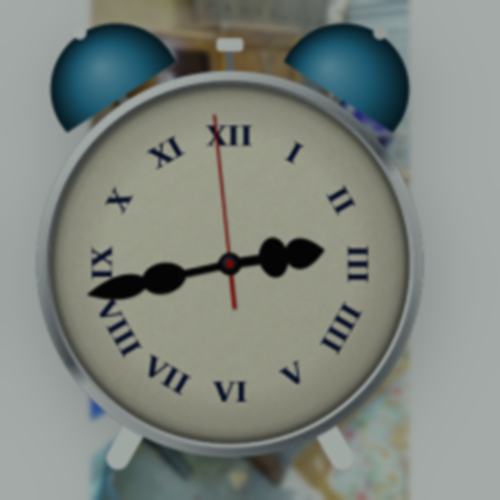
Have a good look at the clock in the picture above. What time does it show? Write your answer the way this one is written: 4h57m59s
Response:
2h42m59s
